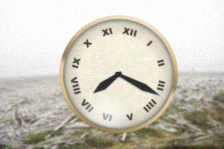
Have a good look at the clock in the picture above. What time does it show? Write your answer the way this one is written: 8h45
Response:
7h17
